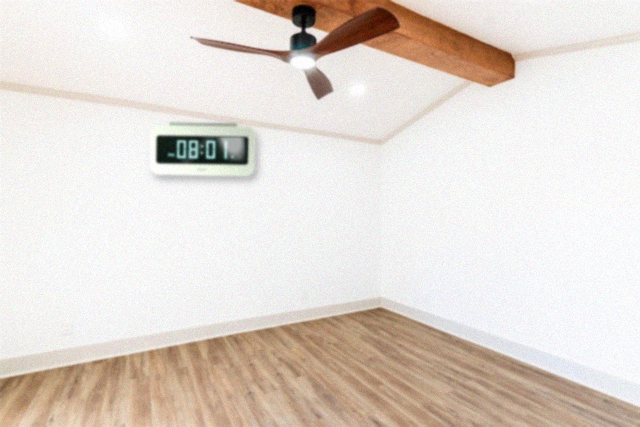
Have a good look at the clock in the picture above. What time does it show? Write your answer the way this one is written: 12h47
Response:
8h01
